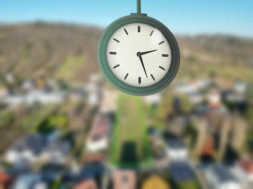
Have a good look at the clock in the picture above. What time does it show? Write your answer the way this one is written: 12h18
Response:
2h27
